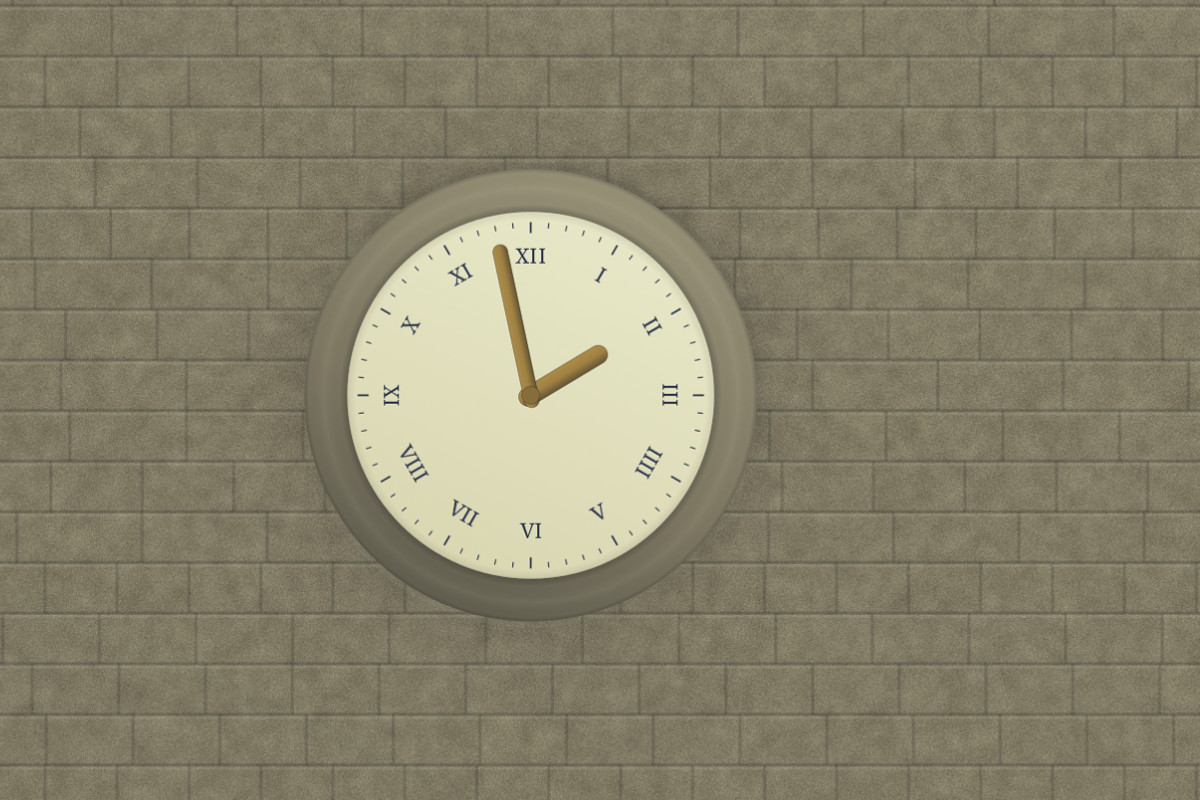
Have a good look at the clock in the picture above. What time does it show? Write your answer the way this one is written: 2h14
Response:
1h58
